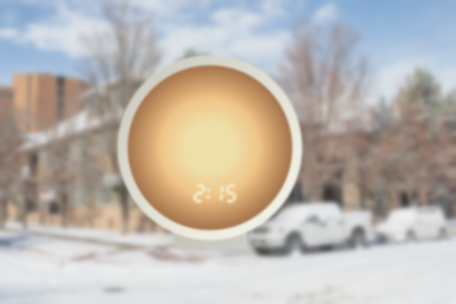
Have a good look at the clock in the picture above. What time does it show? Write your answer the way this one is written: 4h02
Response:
2h15
